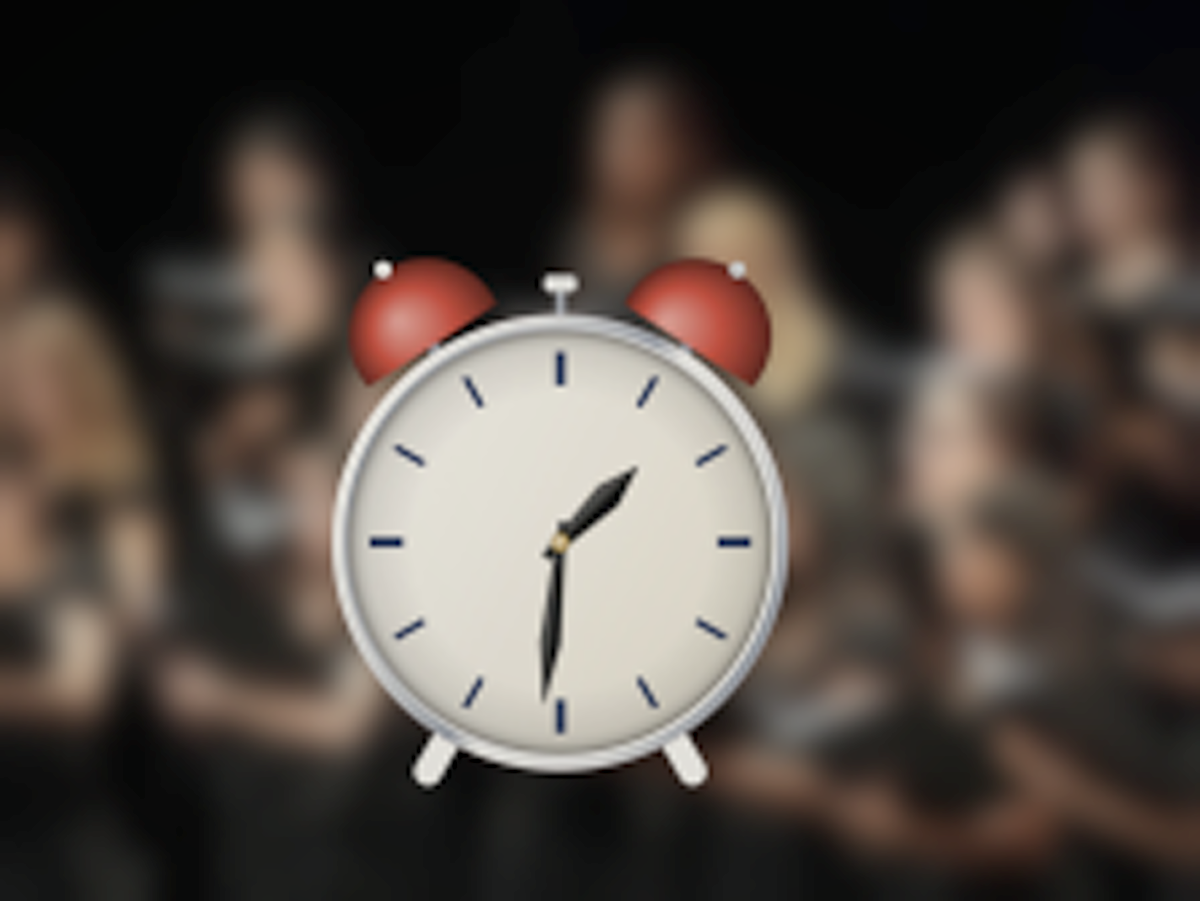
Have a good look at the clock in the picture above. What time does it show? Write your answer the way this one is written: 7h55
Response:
1h31
